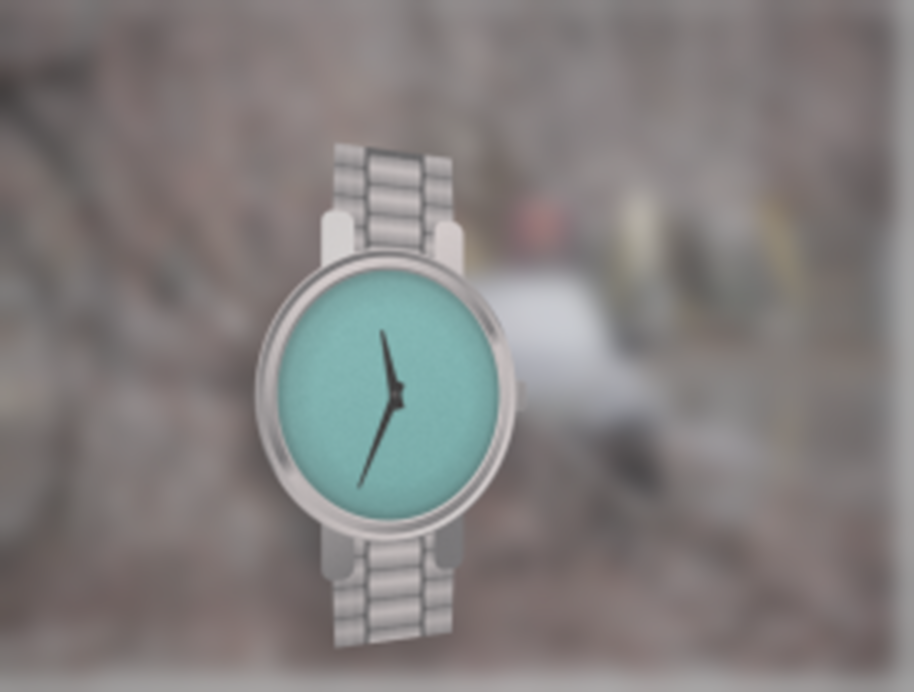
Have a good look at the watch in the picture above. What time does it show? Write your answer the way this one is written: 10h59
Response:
11h34
